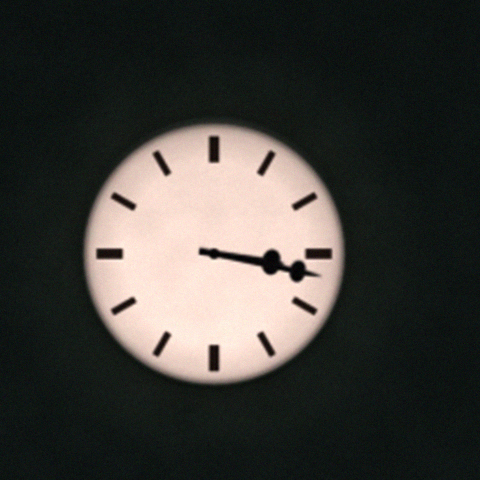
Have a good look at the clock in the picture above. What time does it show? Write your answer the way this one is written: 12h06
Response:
3h17
